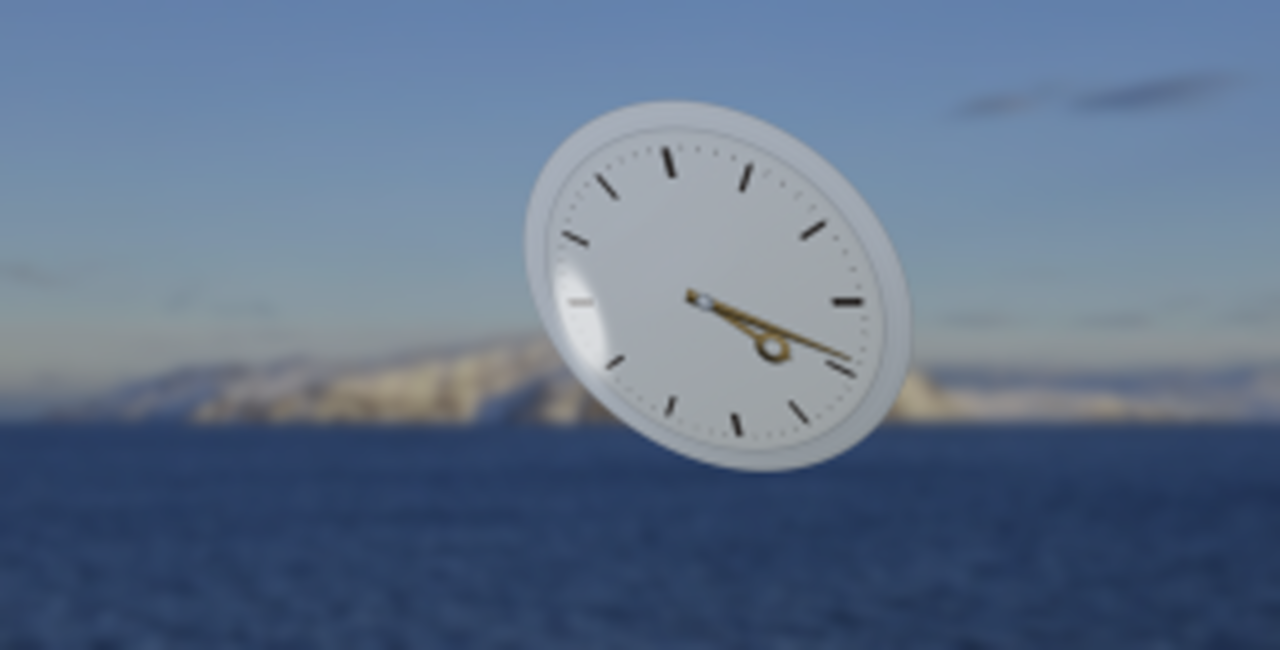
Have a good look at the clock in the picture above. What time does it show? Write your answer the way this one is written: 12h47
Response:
4h19
